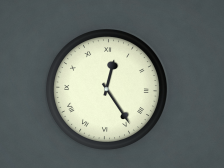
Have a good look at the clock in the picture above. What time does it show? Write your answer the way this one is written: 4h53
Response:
12h24
